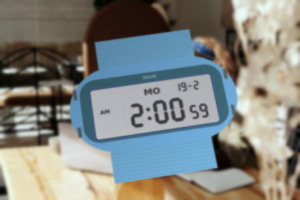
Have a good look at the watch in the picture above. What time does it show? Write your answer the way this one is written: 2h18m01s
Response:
2h00m59s
